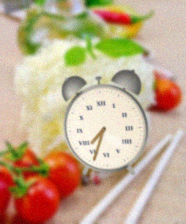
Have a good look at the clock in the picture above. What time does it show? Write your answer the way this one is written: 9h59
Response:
7h34
